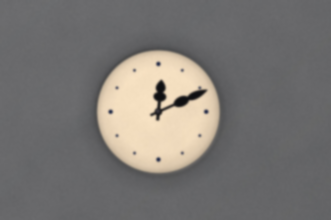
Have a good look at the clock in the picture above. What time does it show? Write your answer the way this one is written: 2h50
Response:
12h11
